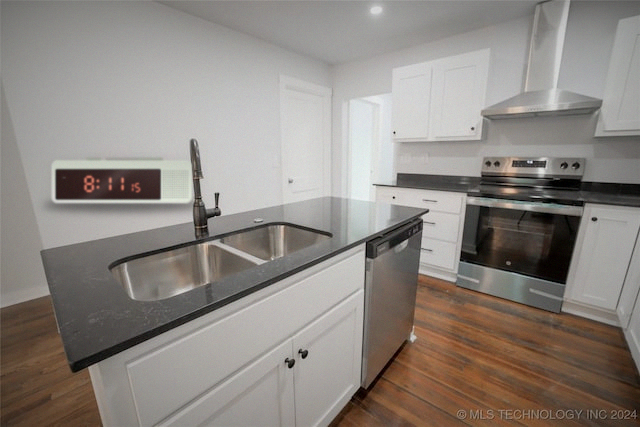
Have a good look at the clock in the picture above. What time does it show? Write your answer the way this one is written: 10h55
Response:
8h11
